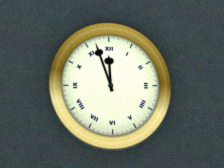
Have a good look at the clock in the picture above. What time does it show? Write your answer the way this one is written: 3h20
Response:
11h57
